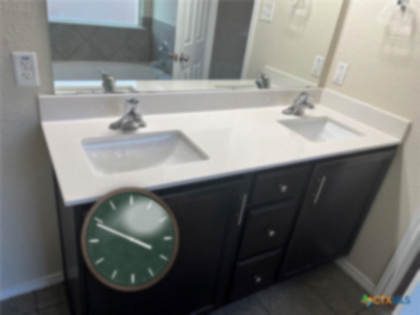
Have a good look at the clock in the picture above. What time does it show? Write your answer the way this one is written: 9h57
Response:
3h49
